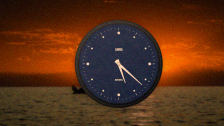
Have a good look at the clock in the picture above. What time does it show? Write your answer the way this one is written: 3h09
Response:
5h22
